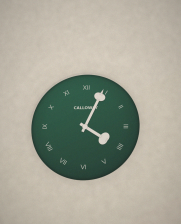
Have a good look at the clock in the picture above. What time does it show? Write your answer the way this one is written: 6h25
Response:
4h04
